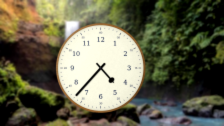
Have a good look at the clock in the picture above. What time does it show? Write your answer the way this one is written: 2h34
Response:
4h37
